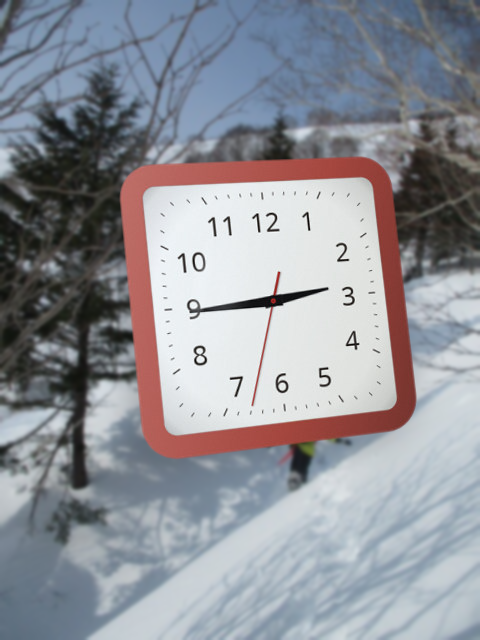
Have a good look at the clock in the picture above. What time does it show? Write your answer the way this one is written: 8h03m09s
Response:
2h44m33s
